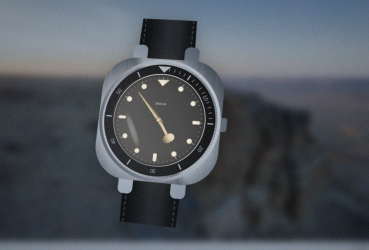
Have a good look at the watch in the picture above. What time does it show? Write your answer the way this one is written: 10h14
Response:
4h53
